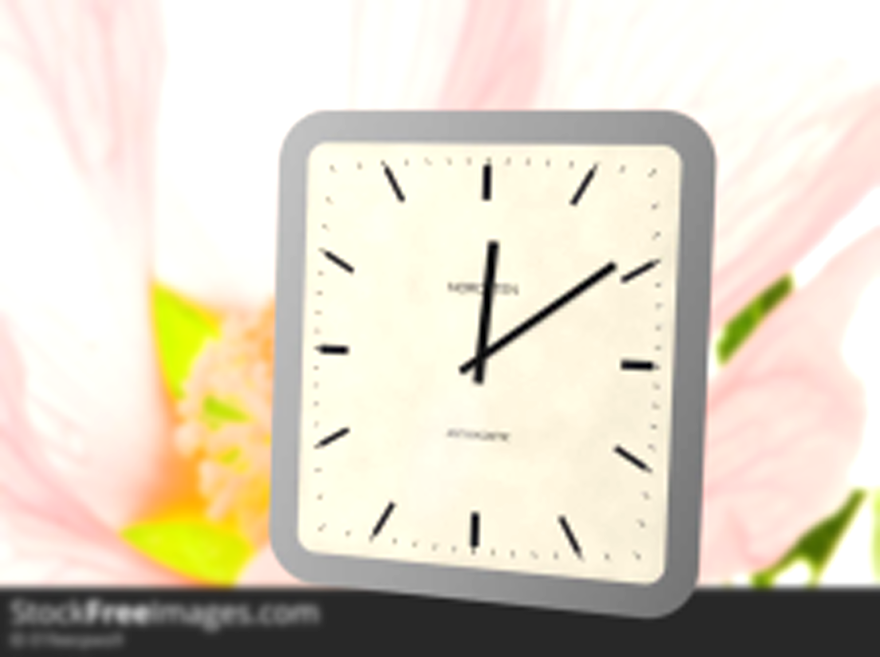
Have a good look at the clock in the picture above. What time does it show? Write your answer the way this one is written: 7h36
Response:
12h09
